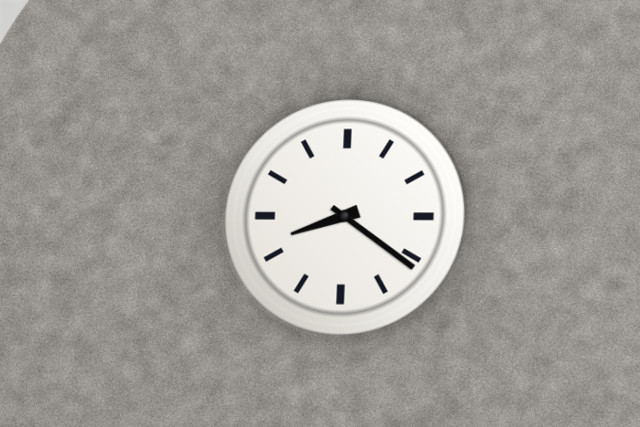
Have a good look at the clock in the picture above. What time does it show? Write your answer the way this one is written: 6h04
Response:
8h21
